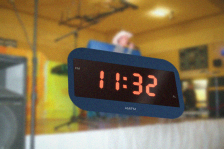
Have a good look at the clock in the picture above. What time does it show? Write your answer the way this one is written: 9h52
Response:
11h32
